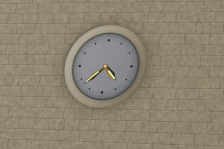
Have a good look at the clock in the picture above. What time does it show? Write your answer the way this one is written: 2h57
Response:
4h38
